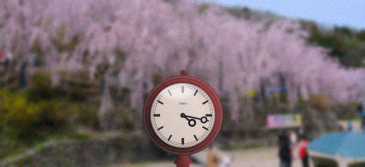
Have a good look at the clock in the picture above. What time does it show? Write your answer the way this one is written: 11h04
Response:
4h17
